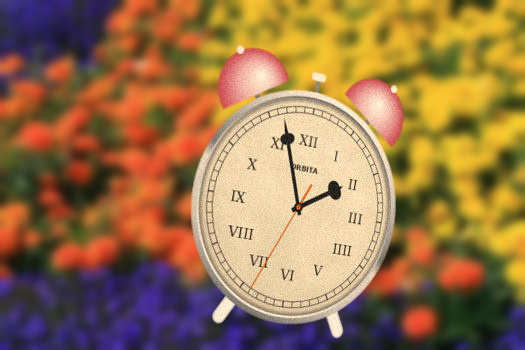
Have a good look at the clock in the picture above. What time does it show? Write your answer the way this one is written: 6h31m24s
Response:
1h56m34s
